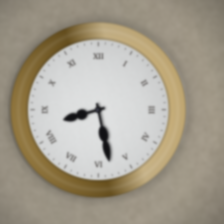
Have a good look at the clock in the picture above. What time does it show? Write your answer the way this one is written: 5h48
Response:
8h28
